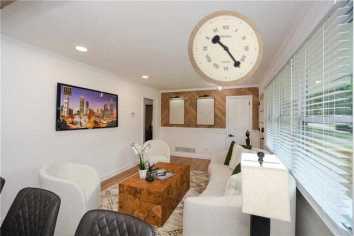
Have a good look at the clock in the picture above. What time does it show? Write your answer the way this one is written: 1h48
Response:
10h24
